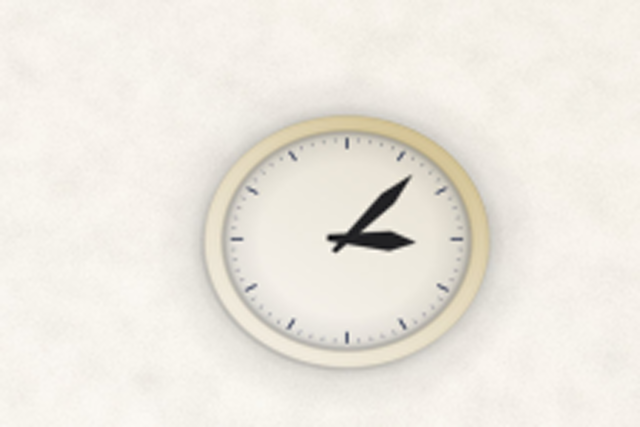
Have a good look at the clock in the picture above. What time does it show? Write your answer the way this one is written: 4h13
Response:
3h07
